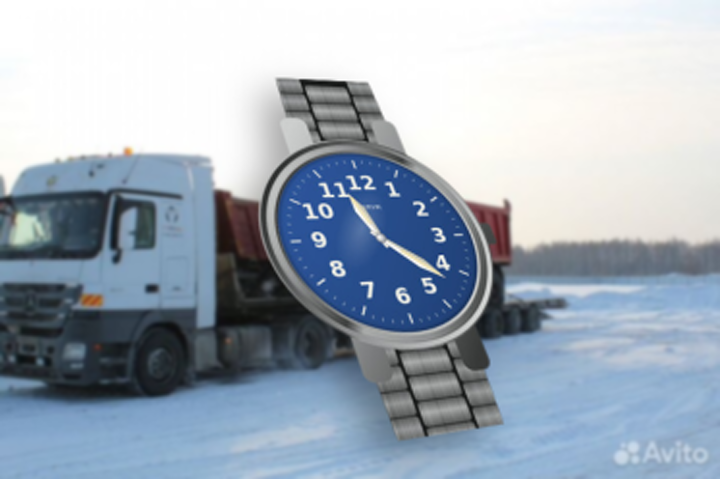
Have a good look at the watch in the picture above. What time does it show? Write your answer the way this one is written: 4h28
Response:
11h22
